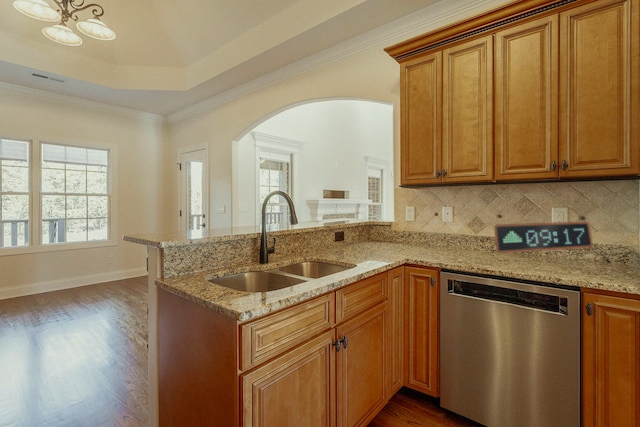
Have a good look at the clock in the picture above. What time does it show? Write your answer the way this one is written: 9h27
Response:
9h17
